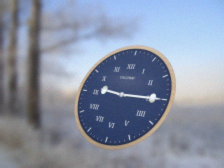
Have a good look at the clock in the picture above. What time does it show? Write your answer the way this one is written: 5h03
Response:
9h15
